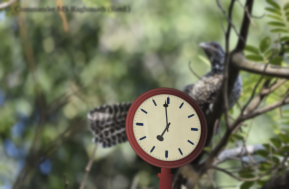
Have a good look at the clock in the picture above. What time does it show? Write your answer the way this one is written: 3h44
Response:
6h59
